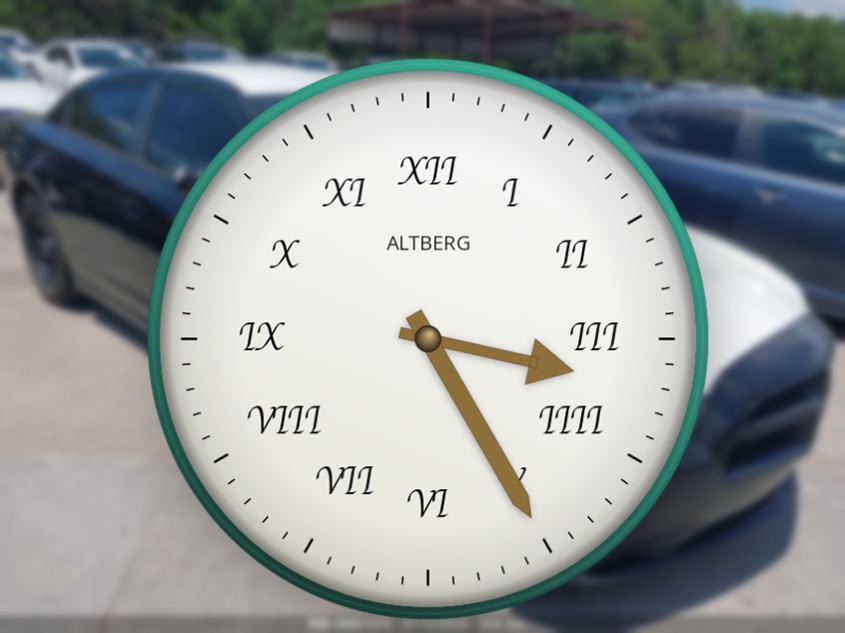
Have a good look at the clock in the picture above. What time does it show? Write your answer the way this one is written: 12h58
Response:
3h25
